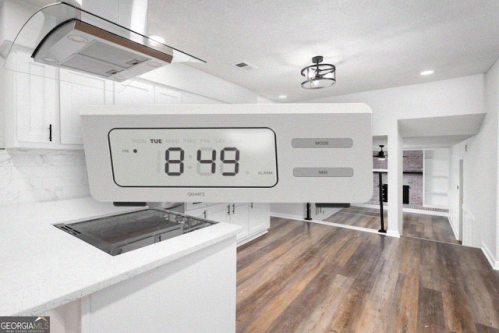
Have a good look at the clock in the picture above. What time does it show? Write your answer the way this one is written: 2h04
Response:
8h49
